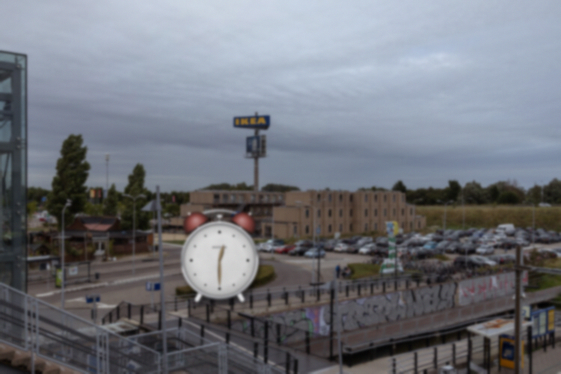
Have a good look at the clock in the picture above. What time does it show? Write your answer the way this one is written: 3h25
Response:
12h30
